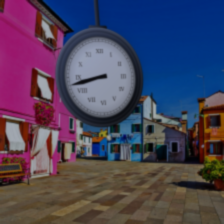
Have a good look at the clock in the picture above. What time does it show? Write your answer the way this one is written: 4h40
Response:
8h43
